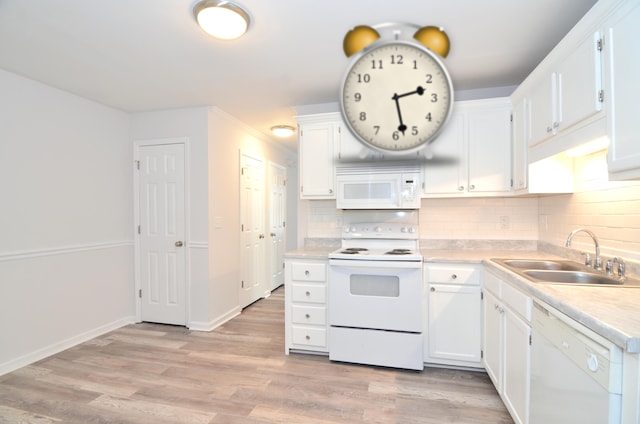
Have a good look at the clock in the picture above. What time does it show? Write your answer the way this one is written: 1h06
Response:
2h28
